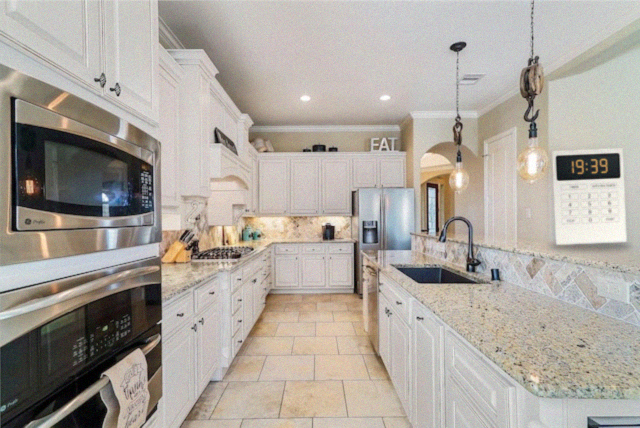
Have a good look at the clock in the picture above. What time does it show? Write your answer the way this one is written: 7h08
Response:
19h39
